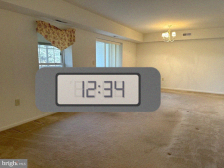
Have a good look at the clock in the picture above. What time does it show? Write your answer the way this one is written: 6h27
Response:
12h34
